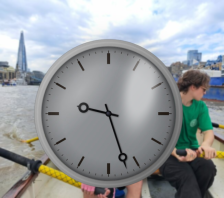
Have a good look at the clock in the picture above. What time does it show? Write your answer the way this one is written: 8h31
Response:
9h27
